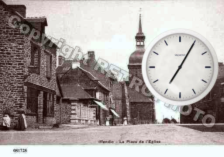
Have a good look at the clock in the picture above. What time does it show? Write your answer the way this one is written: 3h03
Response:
7h05
